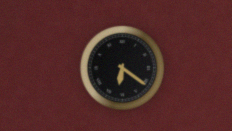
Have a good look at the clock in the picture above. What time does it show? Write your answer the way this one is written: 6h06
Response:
6h21
